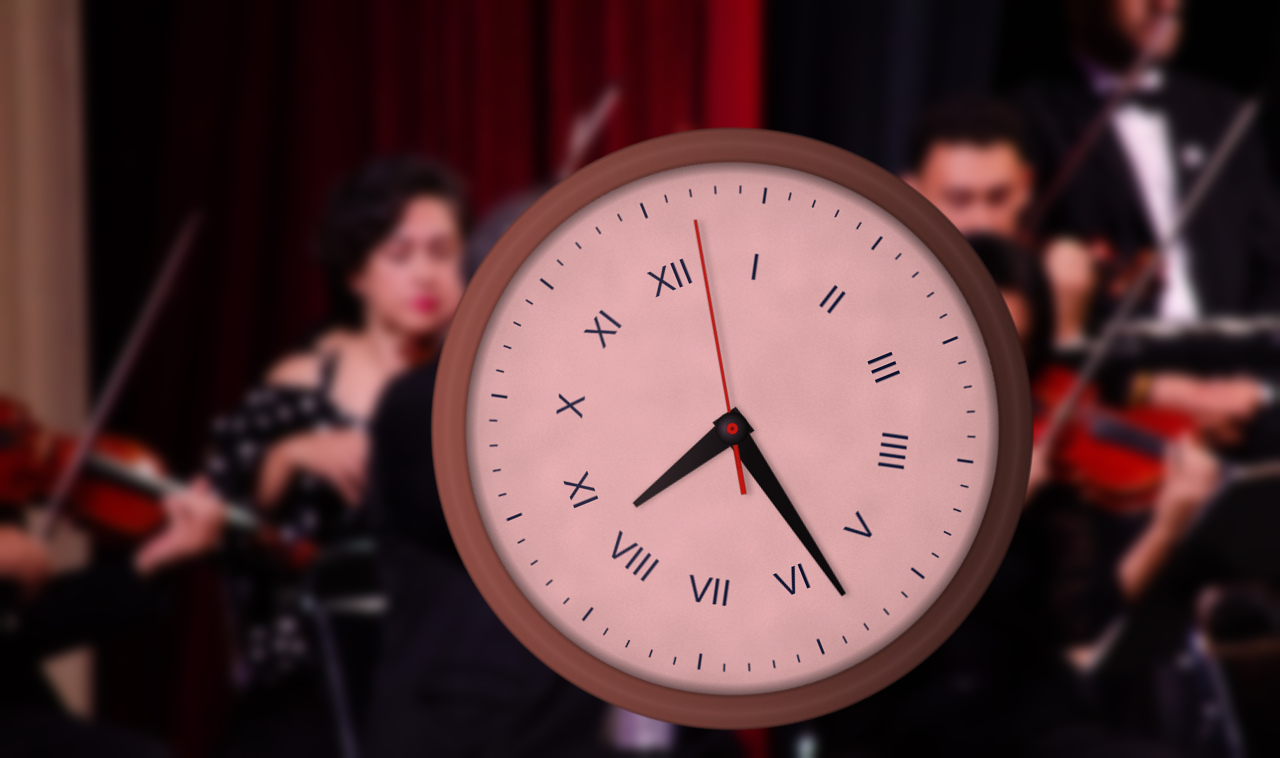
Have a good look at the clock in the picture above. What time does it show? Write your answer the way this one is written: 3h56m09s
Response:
8h28m02s
